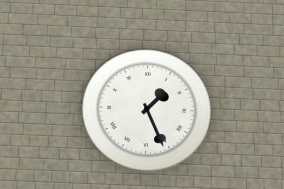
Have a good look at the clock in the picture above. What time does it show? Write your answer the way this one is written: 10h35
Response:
1h26
